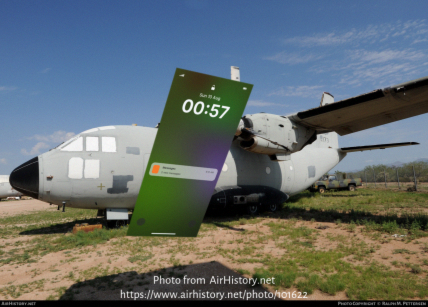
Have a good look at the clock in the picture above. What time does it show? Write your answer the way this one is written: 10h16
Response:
0h57
